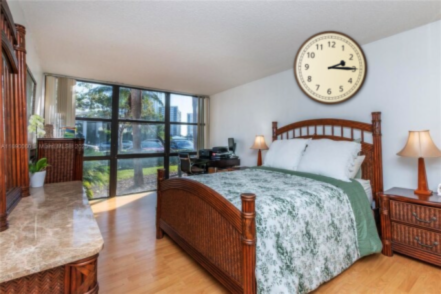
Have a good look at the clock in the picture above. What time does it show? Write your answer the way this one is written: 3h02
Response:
2h15
